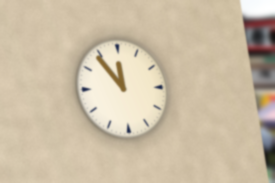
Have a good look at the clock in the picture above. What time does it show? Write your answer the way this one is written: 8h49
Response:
11h54
